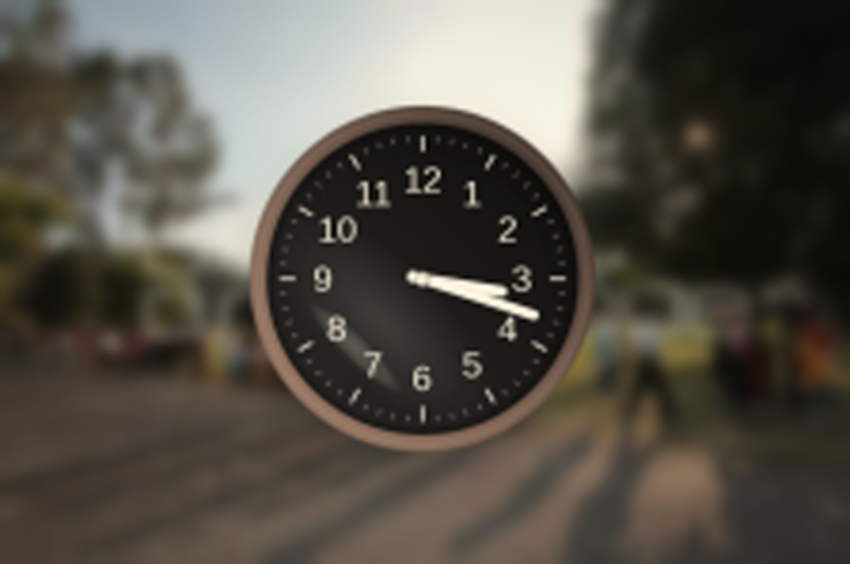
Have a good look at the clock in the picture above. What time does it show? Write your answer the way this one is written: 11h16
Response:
3h18
